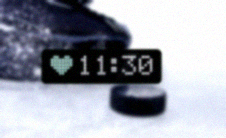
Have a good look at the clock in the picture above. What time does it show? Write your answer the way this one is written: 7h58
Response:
11h30
